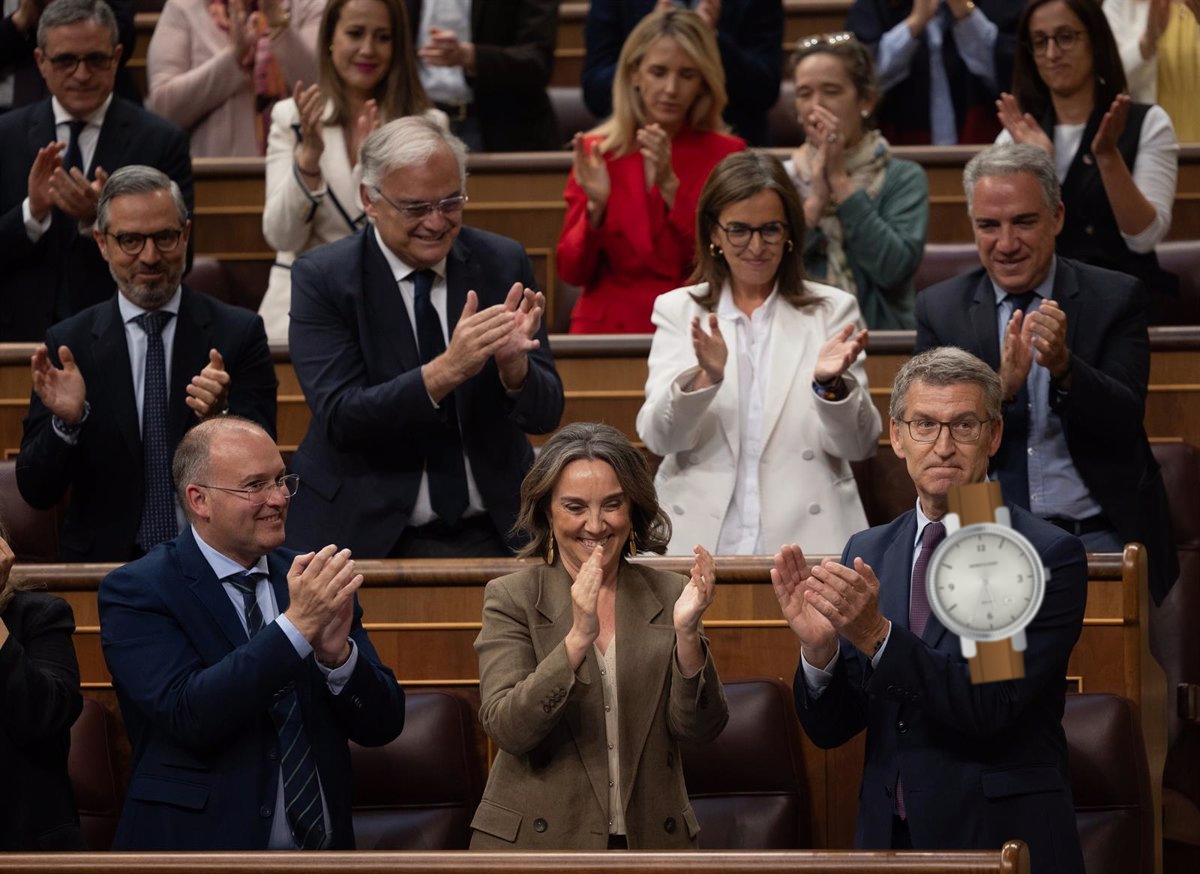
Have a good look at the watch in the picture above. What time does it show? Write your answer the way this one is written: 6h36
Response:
5h34
